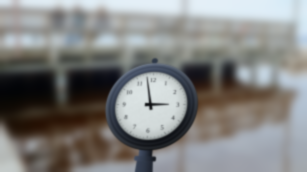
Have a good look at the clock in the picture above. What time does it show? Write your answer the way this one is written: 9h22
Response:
2h58
